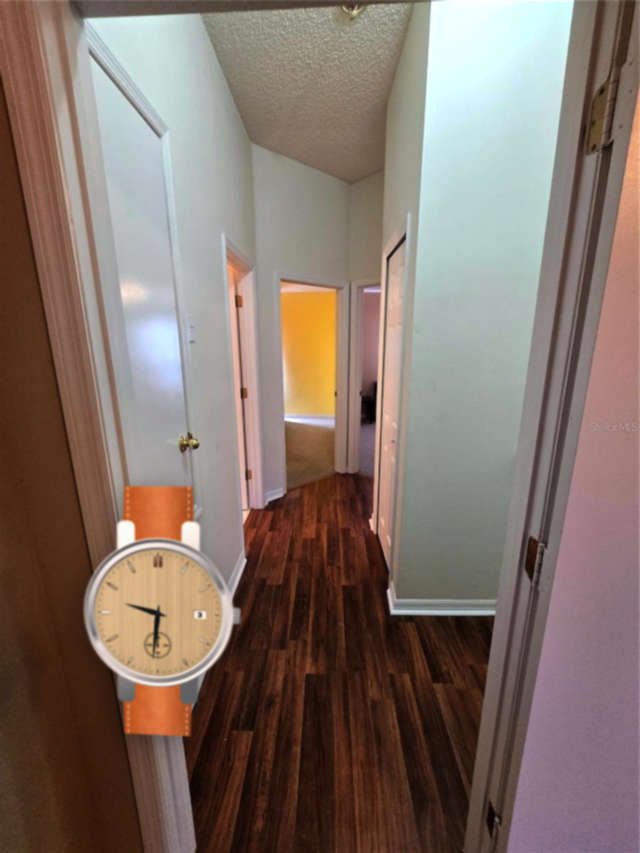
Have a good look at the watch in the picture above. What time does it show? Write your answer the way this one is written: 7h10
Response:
9h31
